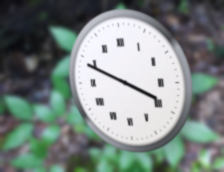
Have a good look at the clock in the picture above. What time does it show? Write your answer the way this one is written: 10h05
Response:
3h49
